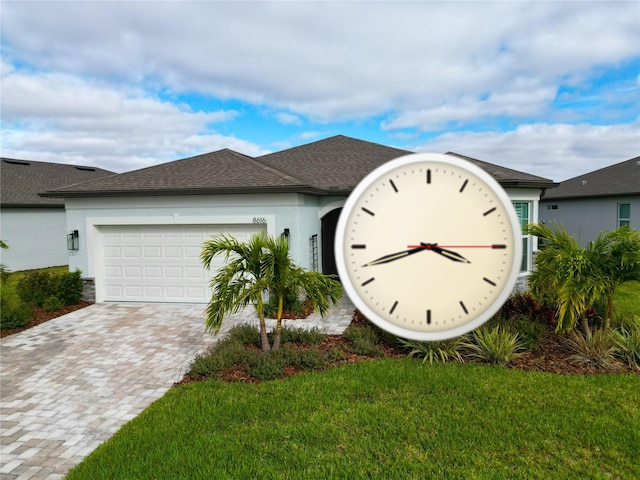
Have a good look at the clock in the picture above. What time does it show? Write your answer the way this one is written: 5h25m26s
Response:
3h42m15s
